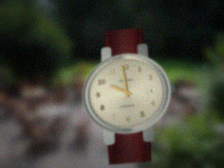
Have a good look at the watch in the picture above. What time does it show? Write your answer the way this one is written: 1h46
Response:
9h59
